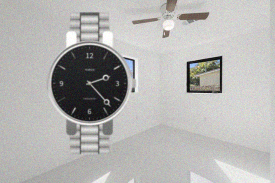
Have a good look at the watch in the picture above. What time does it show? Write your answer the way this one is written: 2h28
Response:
2h23
